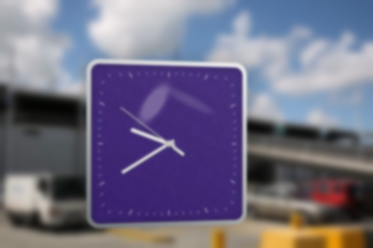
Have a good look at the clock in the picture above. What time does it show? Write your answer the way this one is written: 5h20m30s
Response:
9h39m51s
